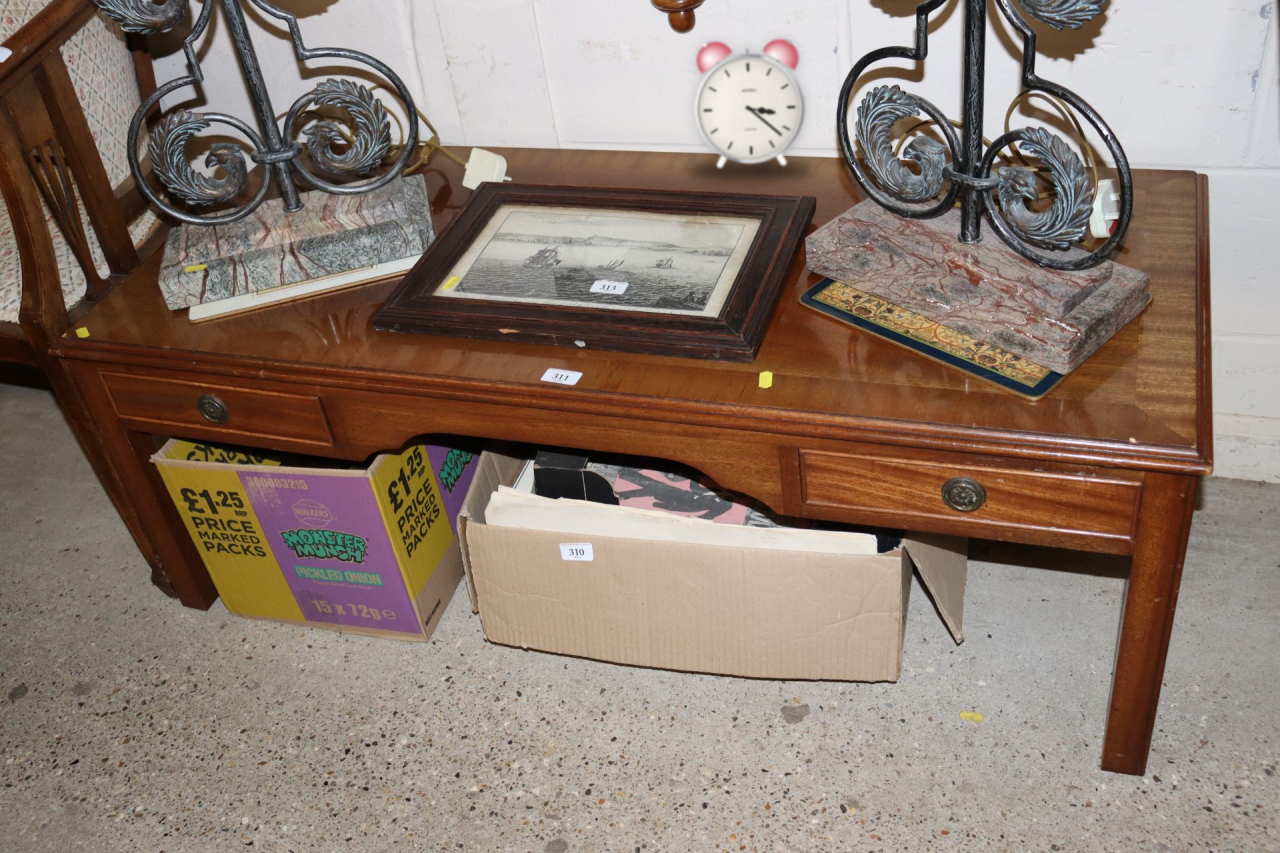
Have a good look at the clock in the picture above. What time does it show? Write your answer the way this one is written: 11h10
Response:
3h22
